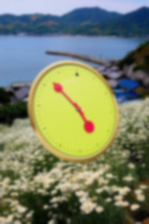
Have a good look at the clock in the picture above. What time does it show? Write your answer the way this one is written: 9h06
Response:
4h52
